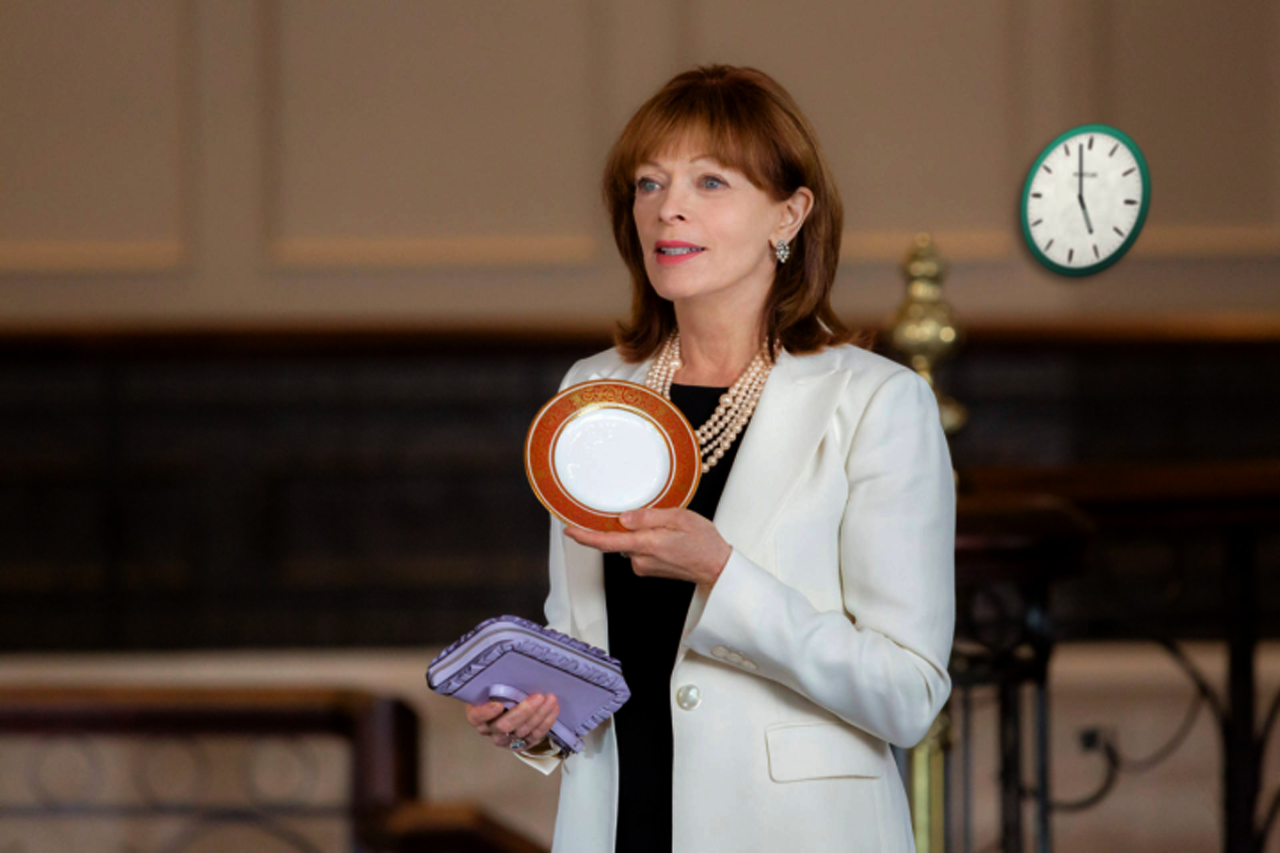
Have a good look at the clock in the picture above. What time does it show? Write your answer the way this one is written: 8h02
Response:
4h58
